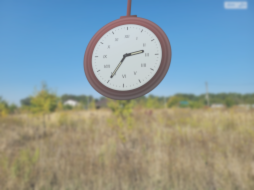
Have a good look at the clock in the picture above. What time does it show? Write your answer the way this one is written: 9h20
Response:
2h35
